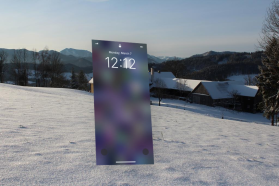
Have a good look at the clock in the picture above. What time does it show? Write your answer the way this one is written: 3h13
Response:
12h12
